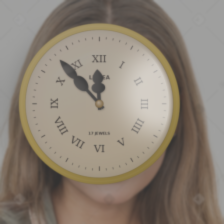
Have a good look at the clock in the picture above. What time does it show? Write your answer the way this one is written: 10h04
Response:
11h53
